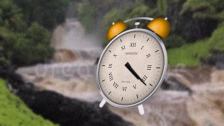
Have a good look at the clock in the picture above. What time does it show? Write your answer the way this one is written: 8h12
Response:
4h21
